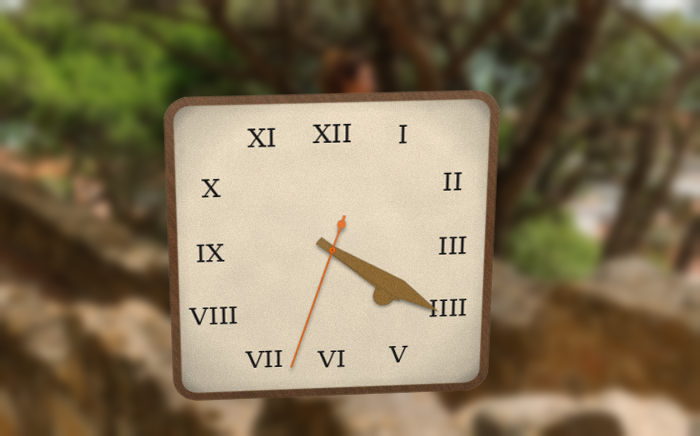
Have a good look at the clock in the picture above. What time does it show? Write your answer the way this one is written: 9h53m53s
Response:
4h20m33s
